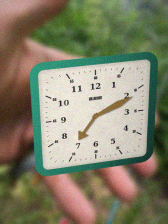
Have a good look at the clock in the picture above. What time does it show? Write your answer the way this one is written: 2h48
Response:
7h11
